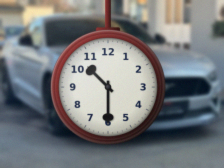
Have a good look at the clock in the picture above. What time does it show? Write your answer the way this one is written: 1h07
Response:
10h30
